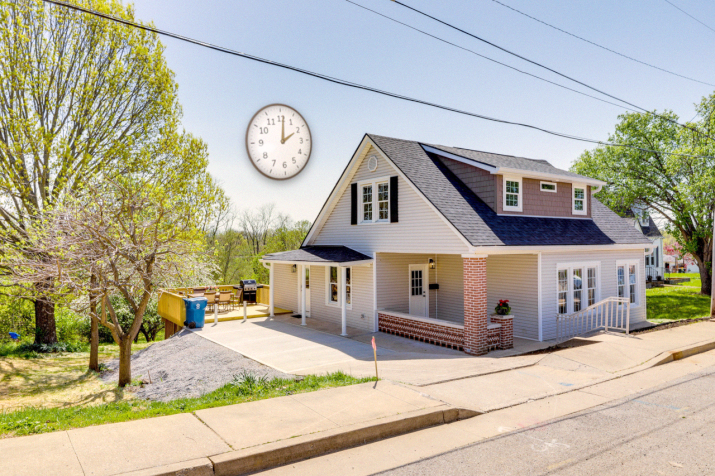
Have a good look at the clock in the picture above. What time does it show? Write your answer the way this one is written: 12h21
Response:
2h01
